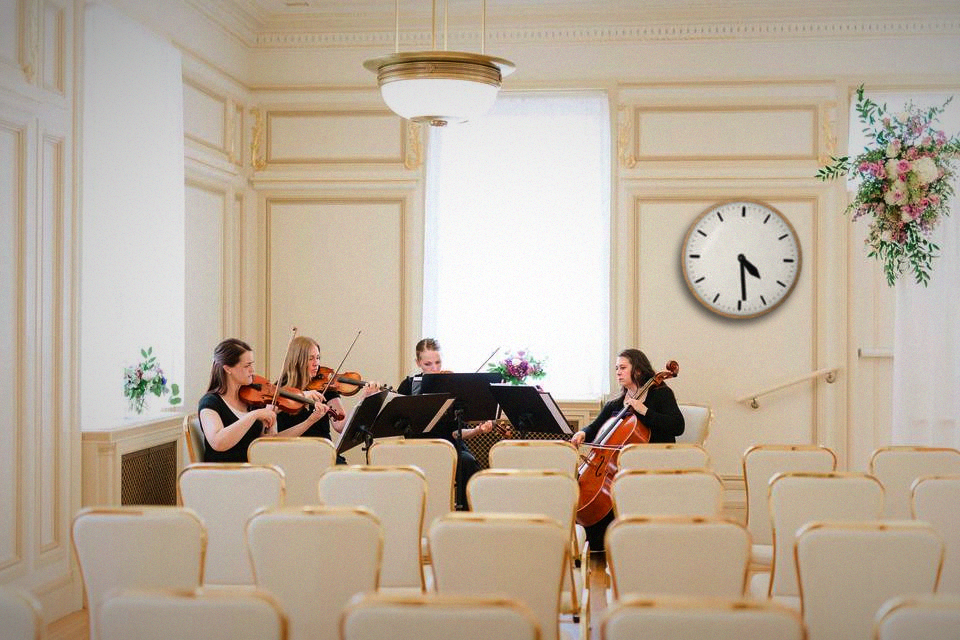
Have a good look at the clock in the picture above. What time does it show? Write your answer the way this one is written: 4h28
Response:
4h29
